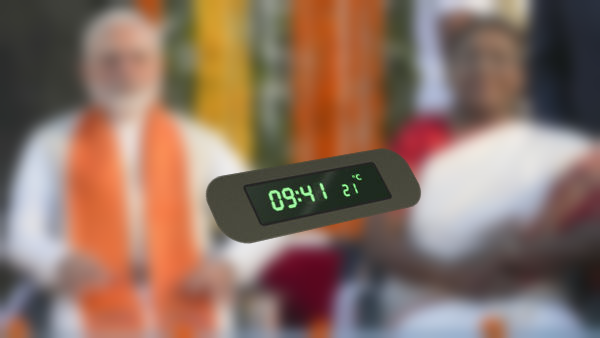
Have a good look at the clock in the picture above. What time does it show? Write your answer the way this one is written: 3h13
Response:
9h41
